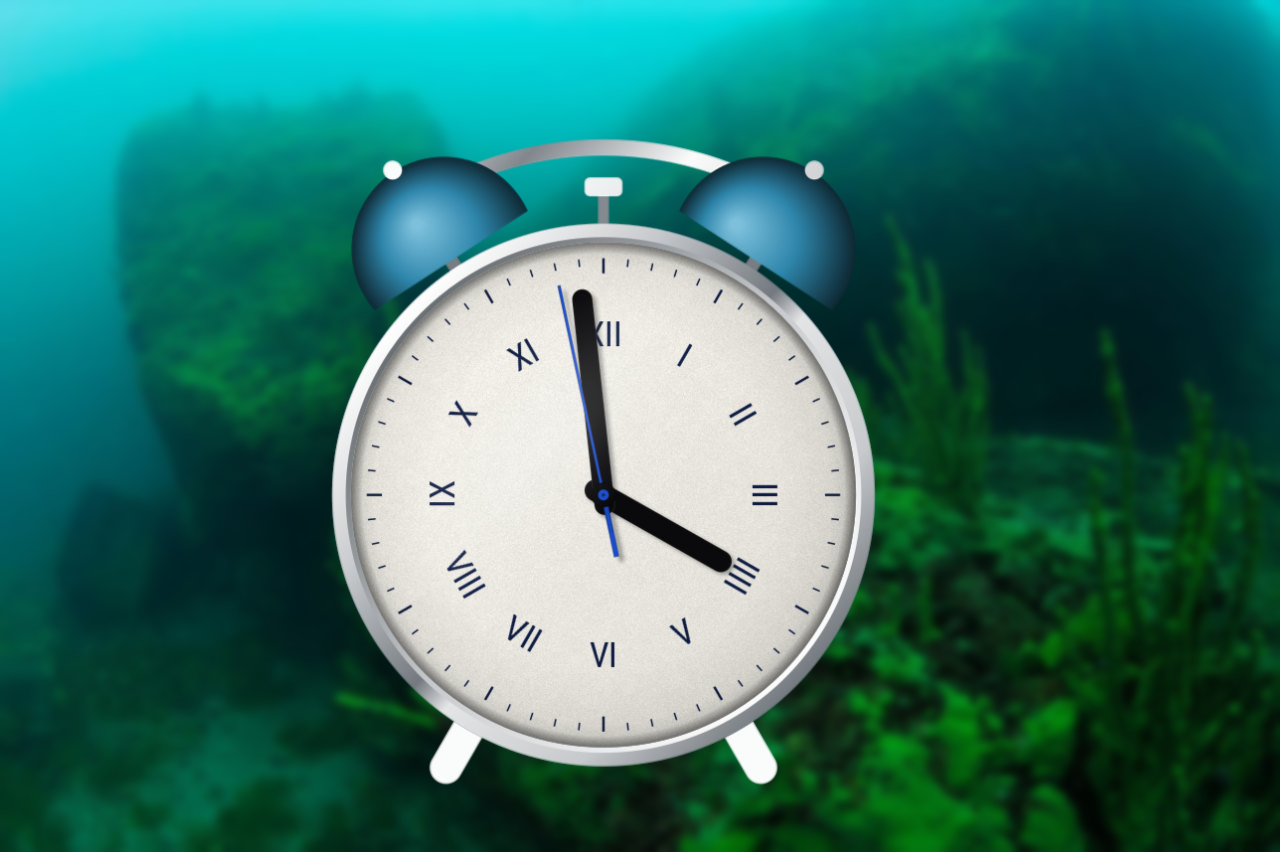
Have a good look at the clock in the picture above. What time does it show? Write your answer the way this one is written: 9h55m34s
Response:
3h58m58s
